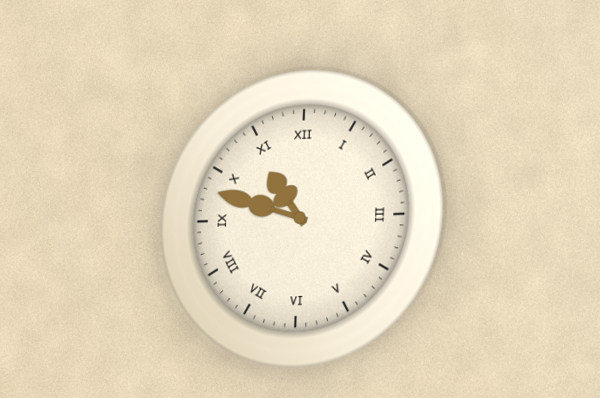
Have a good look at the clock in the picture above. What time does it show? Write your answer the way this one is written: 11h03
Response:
10h48
